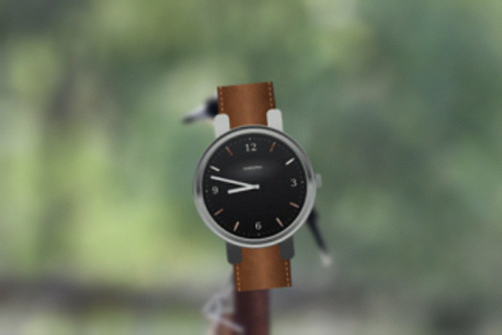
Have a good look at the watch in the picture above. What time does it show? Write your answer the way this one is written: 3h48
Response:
8h48
